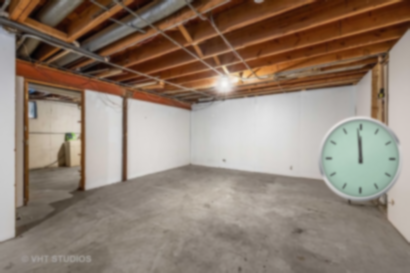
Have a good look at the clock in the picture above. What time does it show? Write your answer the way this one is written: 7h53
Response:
11h59
